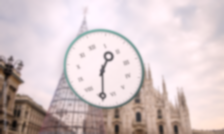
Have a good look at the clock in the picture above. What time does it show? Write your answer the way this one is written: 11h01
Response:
1h34
